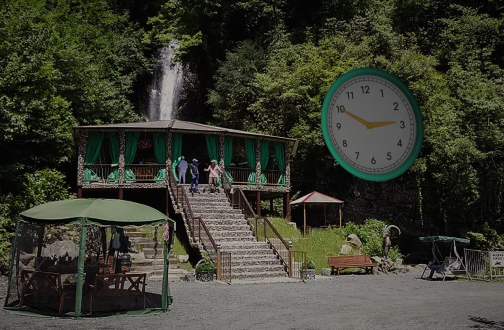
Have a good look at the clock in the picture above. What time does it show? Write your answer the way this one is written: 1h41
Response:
2h50
